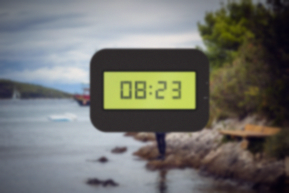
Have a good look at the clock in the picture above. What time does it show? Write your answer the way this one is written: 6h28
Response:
8h23
